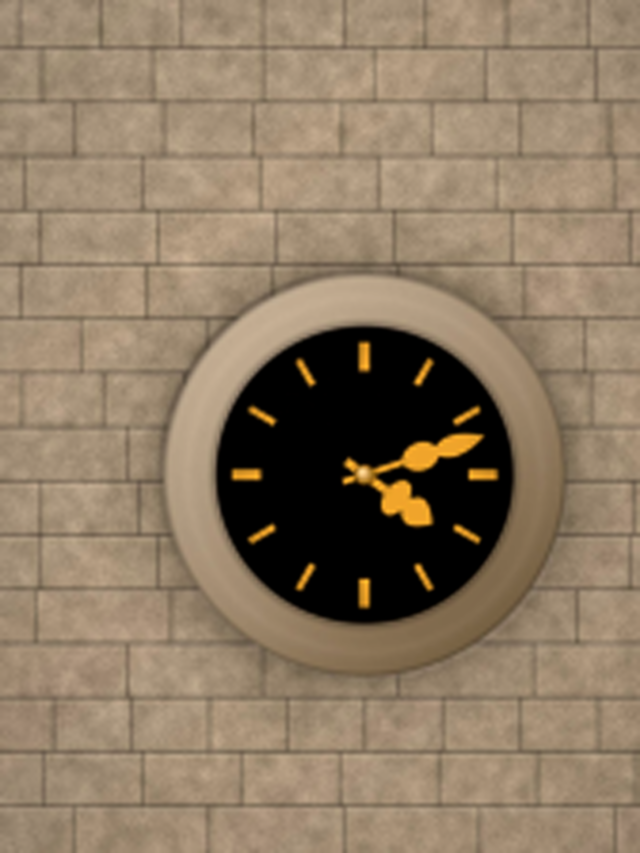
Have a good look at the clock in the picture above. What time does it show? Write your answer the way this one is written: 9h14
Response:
4h12
